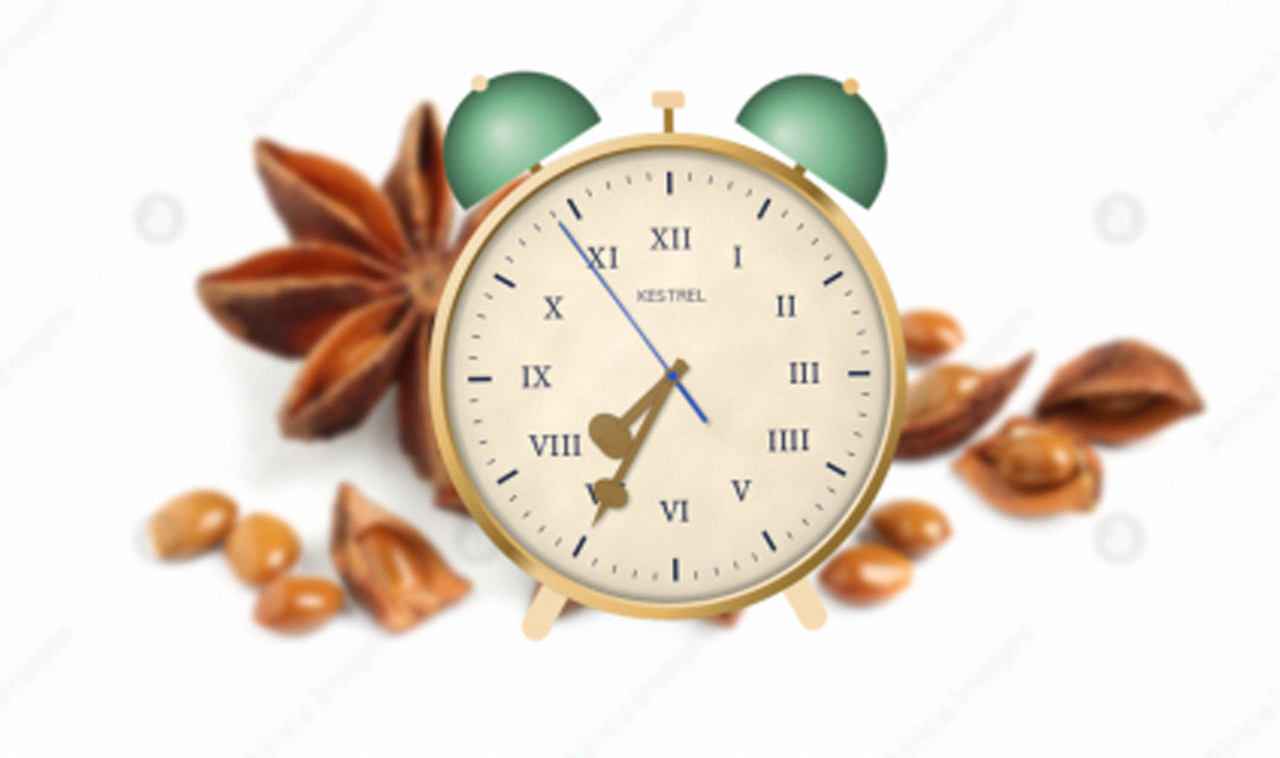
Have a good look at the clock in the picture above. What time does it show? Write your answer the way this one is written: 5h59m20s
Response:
7h34m54s
